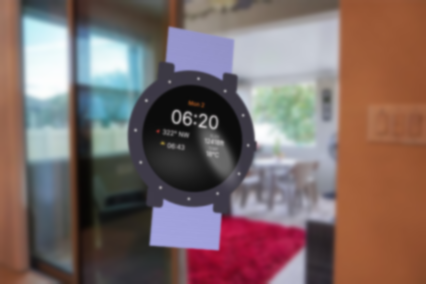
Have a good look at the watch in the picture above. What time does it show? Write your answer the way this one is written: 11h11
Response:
6h20
